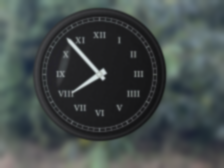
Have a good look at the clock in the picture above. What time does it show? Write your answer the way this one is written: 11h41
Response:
7h53
